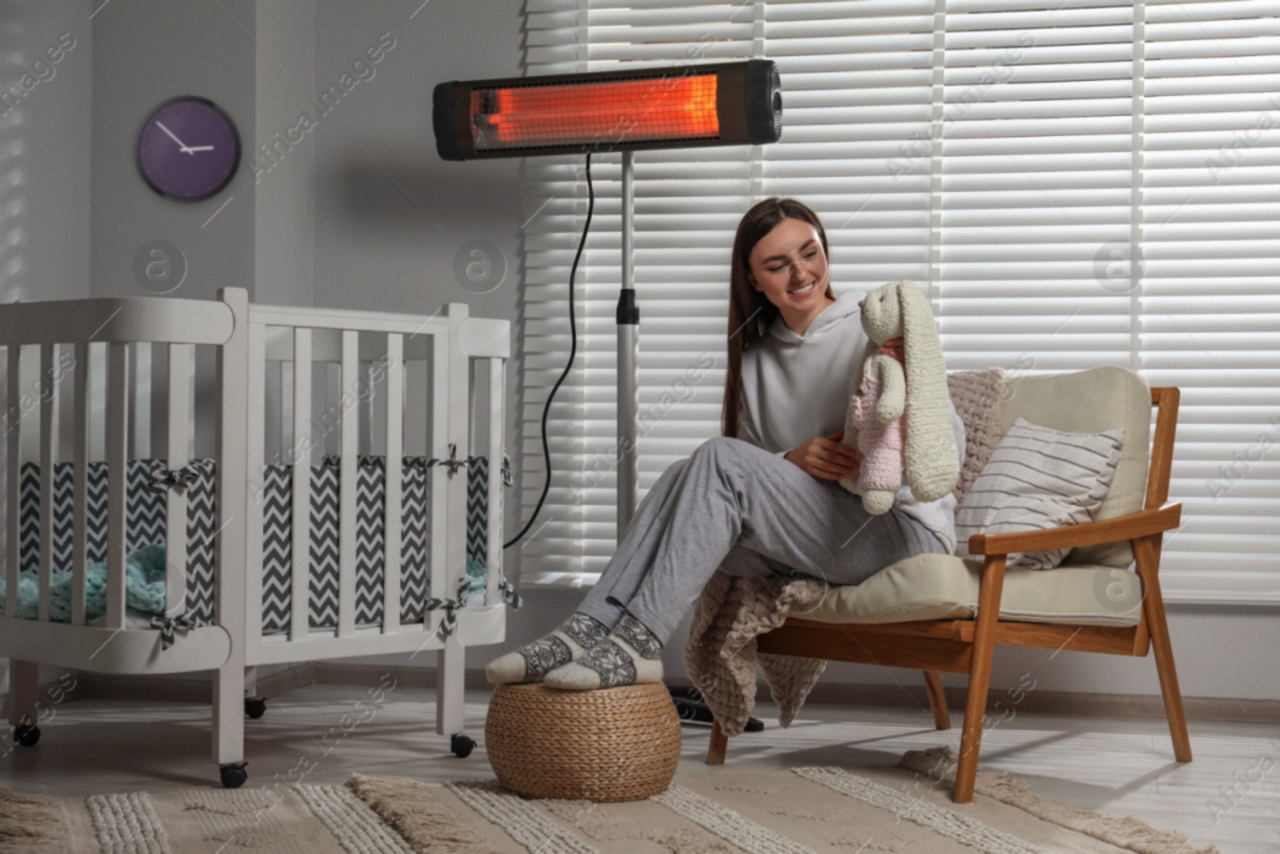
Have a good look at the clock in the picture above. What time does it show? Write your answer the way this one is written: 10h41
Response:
2h52
